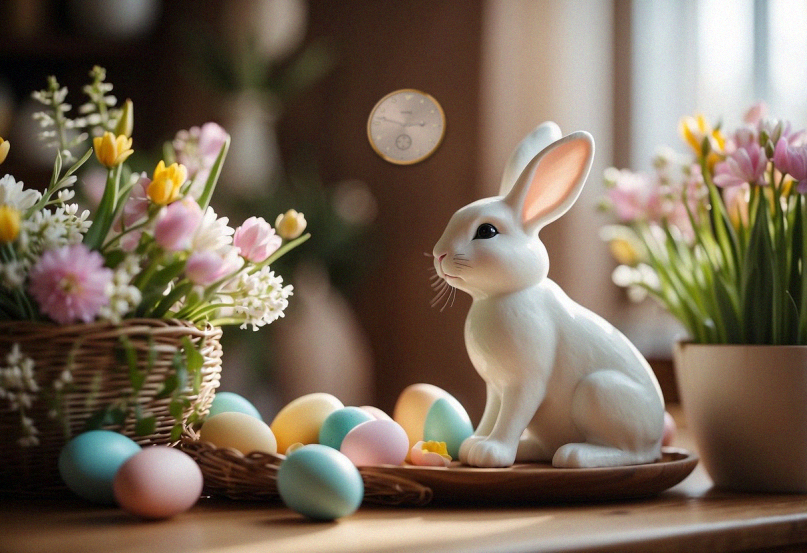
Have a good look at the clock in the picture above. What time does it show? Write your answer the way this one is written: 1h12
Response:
2h47
